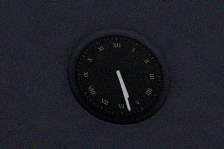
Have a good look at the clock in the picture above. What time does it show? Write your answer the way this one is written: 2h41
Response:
5h28
